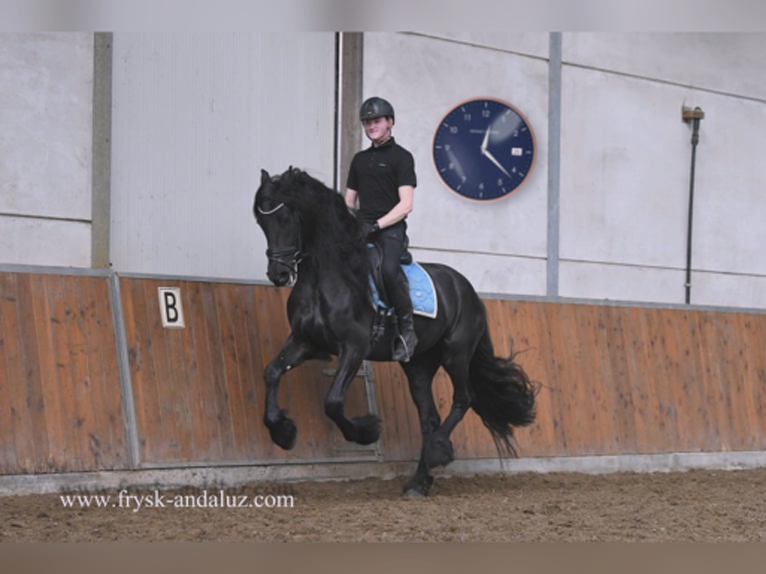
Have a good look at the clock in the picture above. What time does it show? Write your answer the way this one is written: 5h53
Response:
12h22
